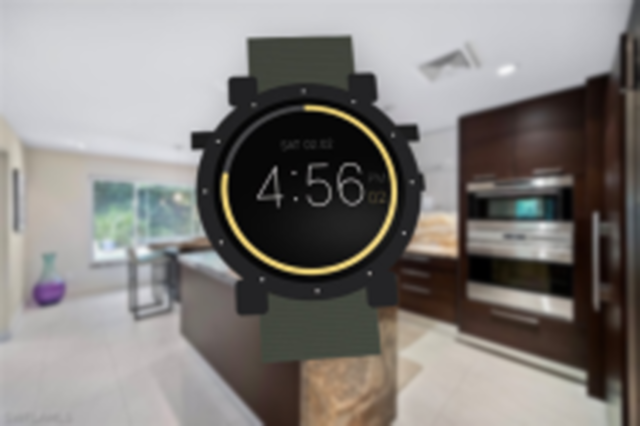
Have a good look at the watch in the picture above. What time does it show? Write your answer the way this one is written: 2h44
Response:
4h56
